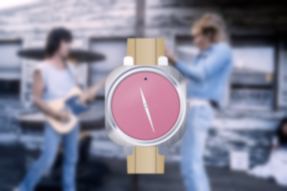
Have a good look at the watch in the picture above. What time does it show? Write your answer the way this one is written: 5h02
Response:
11h27
